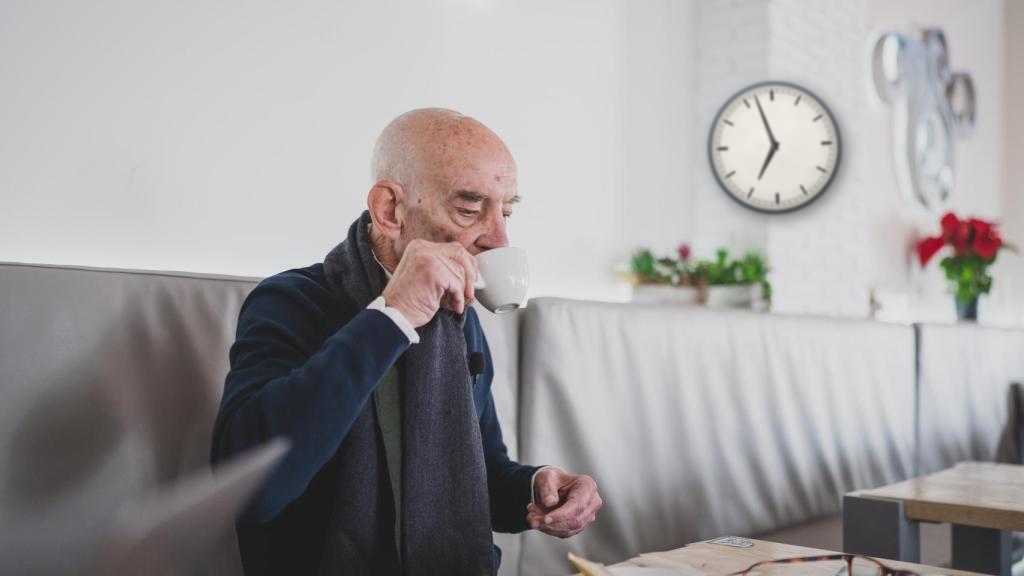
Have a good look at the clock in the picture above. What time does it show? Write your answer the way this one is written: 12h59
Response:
6h57
